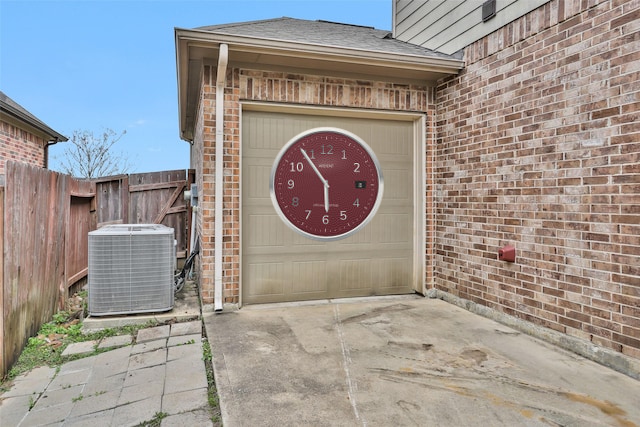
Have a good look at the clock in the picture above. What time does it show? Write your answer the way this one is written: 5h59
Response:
5h54
